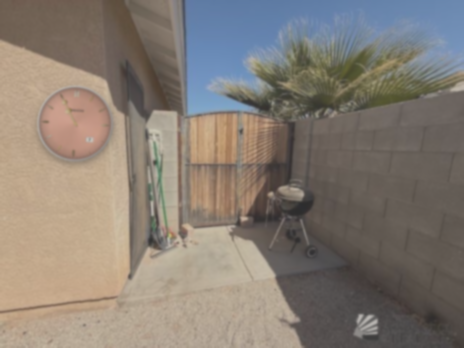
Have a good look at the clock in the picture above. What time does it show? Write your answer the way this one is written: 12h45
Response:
10h55
